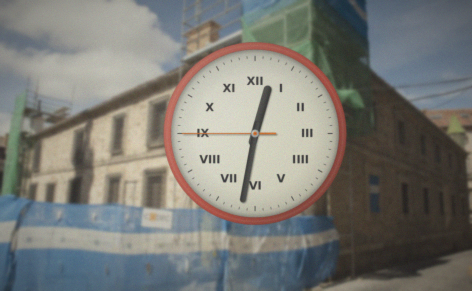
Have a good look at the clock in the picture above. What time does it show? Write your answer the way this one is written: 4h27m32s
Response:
12h31m45s
